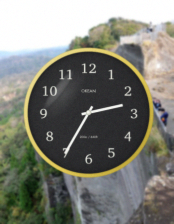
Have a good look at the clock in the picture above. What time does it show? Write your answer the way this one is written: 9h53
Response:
2h35
